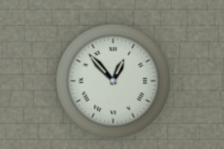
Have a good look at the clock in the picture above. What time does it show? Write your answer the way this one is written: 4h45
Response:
12h53
